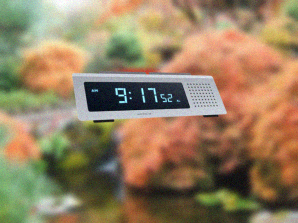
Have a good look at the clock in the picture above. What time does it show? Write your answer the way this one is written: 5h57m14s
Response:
9h17m52s
